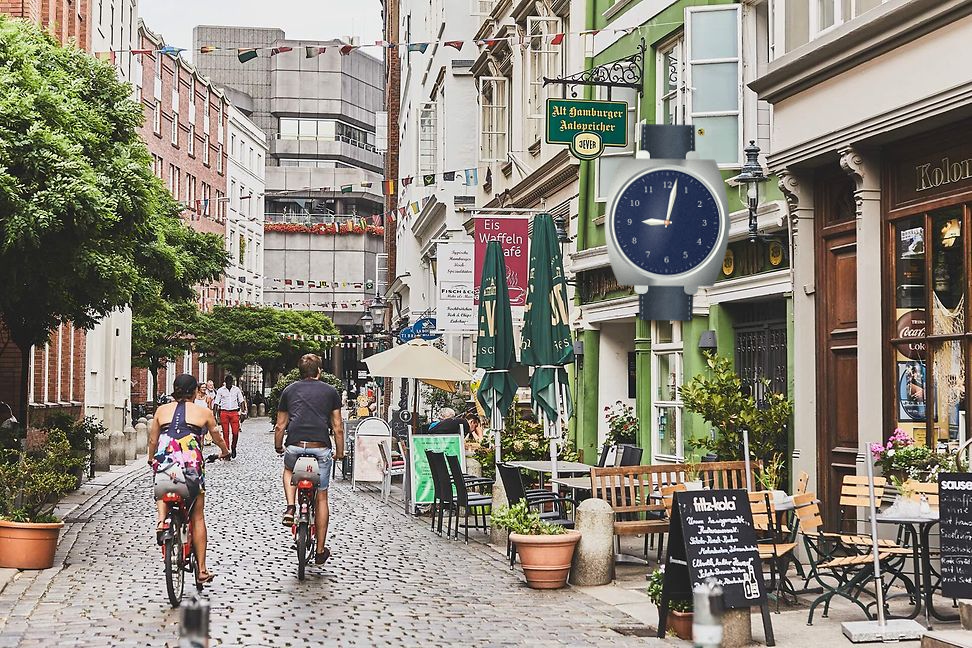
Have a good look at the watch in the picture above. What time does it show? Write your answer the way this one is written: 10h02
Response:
9h02
